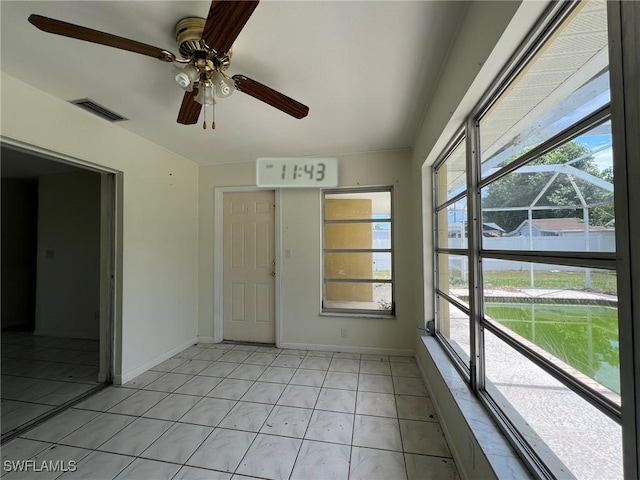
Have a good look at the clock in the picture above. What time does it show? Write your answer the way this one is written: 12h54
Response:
11h43
